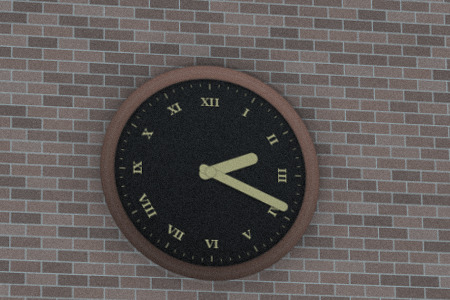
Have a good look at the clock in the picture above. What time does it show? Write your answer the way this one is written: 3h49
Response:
2h19
